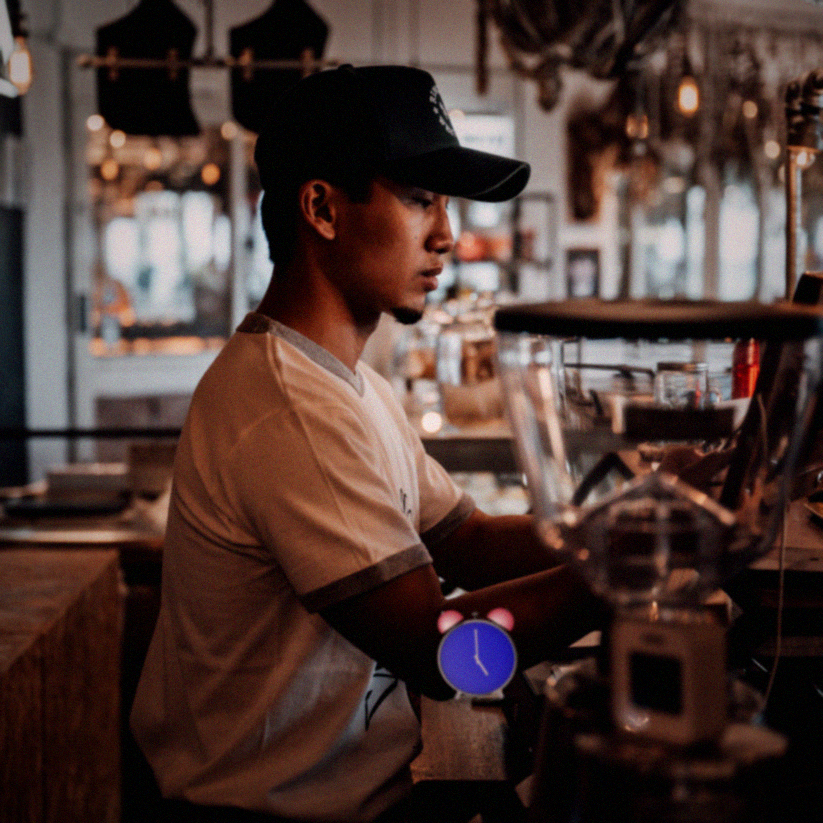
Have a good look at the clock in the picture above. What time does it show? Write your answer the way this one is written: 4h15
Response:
5h00
